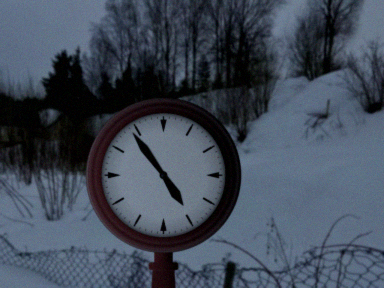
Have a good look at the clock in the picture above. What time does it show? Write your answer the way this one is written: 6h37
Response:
4h54
